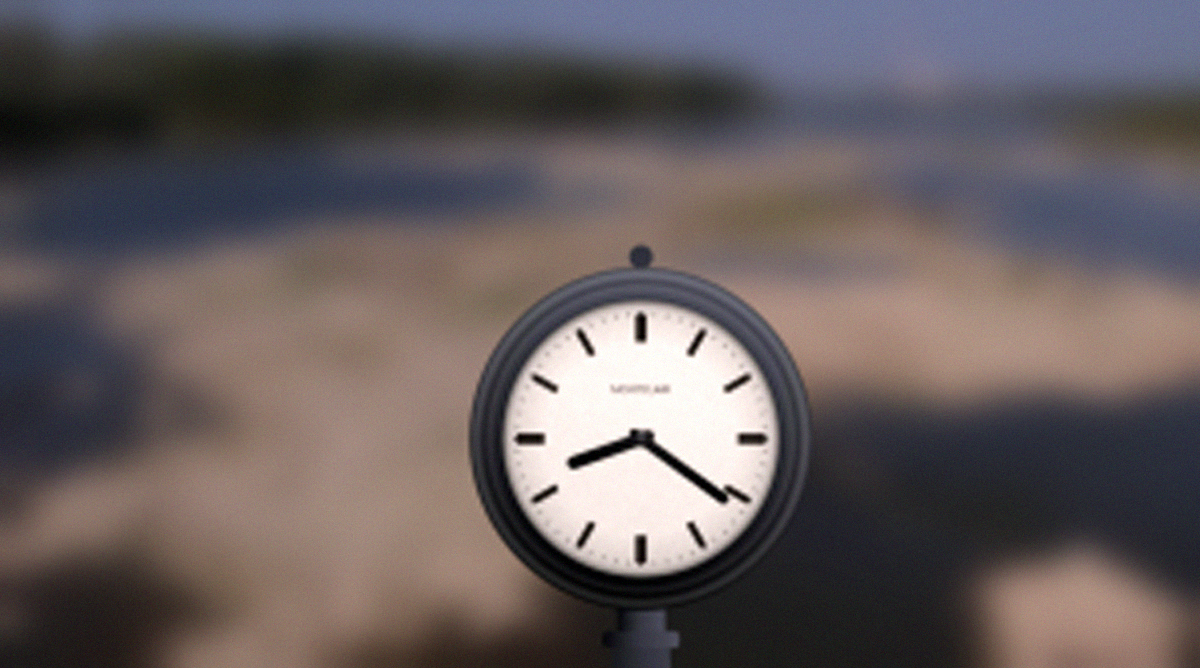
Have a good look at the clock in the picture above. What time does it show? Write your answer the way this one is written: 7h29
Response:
8h21
